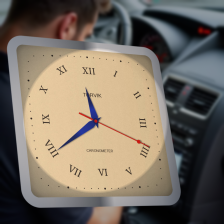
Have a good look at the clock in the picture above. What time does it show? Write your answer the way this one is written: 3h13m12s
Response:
11h39m19s
